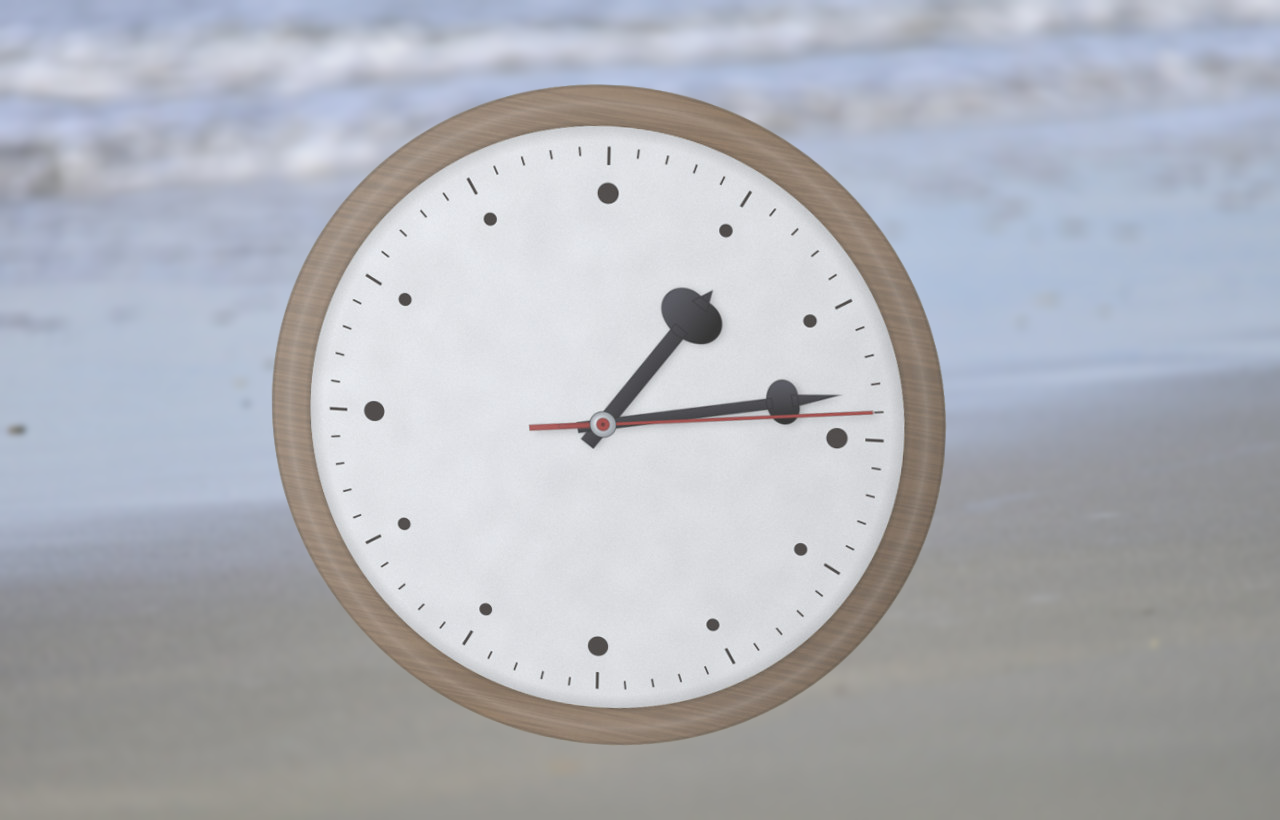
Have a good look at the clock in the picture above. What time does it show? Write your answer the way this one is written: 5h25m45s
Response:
1h13m14s
